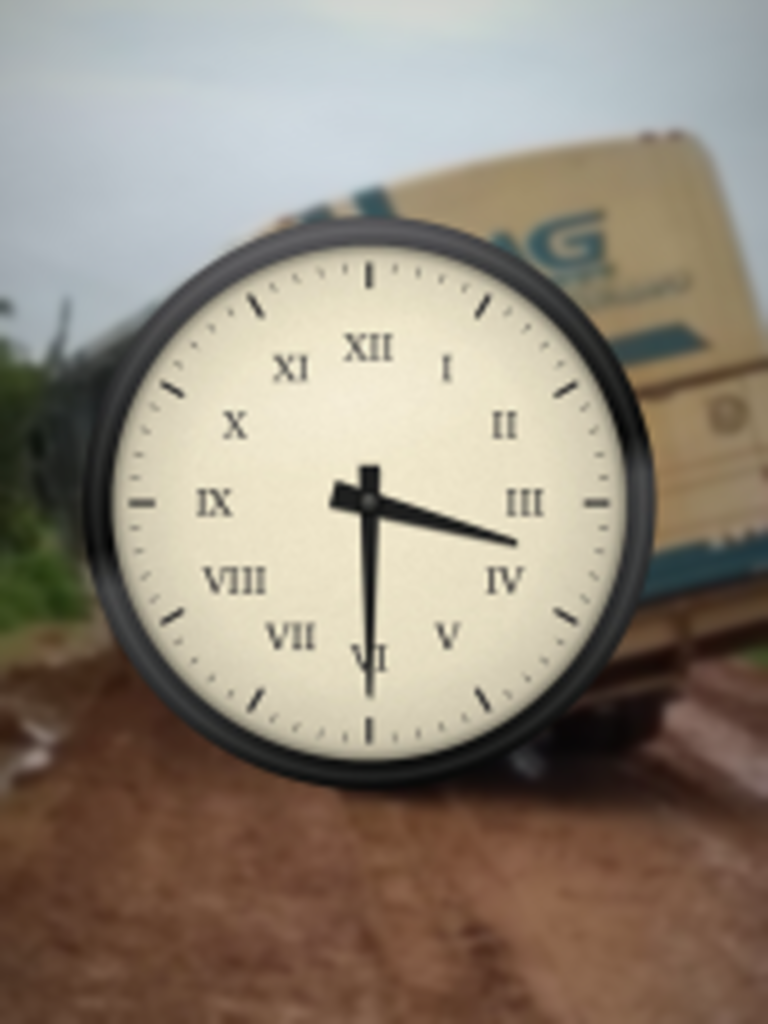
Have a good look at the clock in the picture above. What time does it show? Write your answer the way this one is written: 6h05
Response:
3h30
